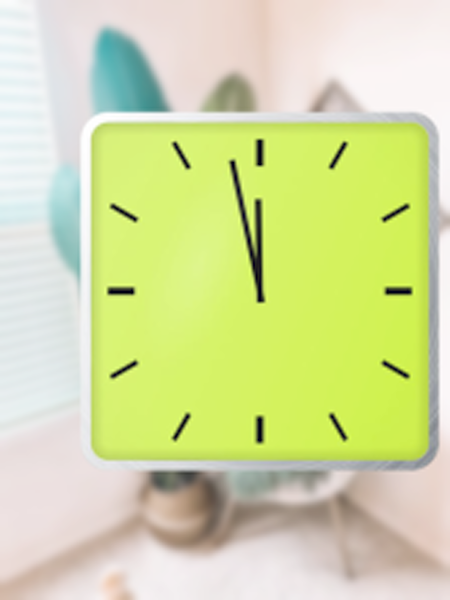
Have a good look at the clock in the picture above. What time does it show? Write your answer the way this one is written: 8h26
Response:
11h58
